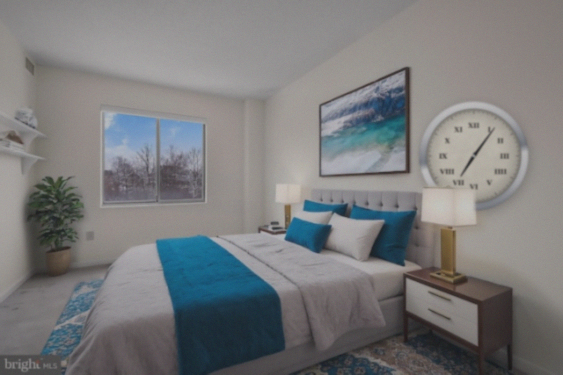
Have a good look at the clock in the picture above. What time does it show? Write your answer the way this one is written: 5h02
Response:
7h06
